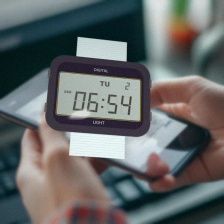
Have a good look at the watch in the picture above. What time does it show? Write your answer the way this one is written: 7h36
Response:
6h54
